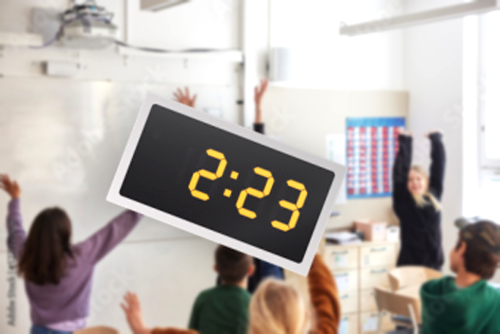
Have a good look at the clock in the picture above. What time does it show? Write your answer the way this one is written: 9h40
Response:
2h23
